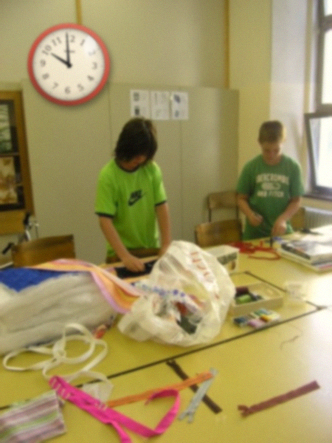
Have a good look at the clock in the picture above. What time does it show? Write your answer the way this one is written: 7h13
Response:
9h59
